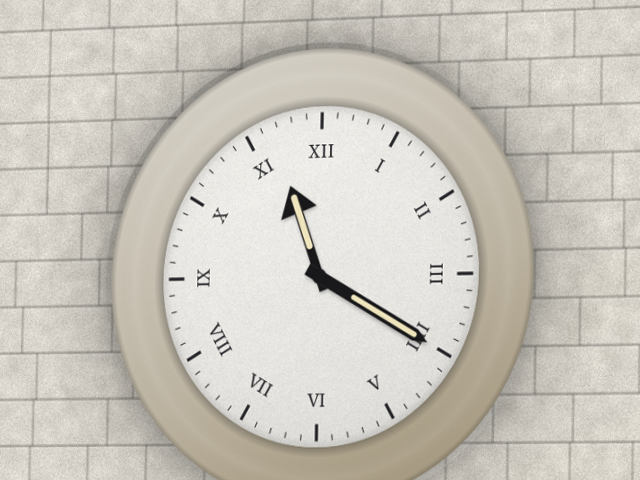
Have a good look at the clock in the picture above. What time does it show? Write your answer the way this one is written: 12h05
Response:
11h20
